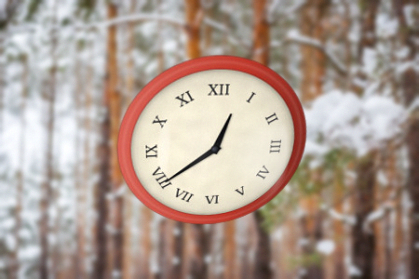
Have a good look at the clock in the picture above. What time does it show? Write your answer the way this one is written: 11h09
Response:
12h39
